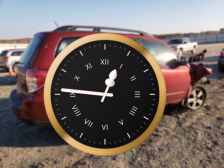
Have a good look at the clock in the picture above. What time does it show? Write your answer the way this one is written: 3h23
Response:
12h46
